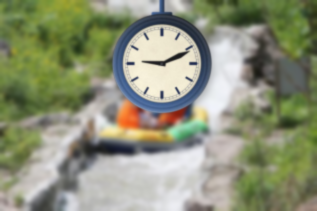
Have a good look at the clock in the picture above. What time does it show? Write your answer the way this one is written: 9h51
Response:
9h11
